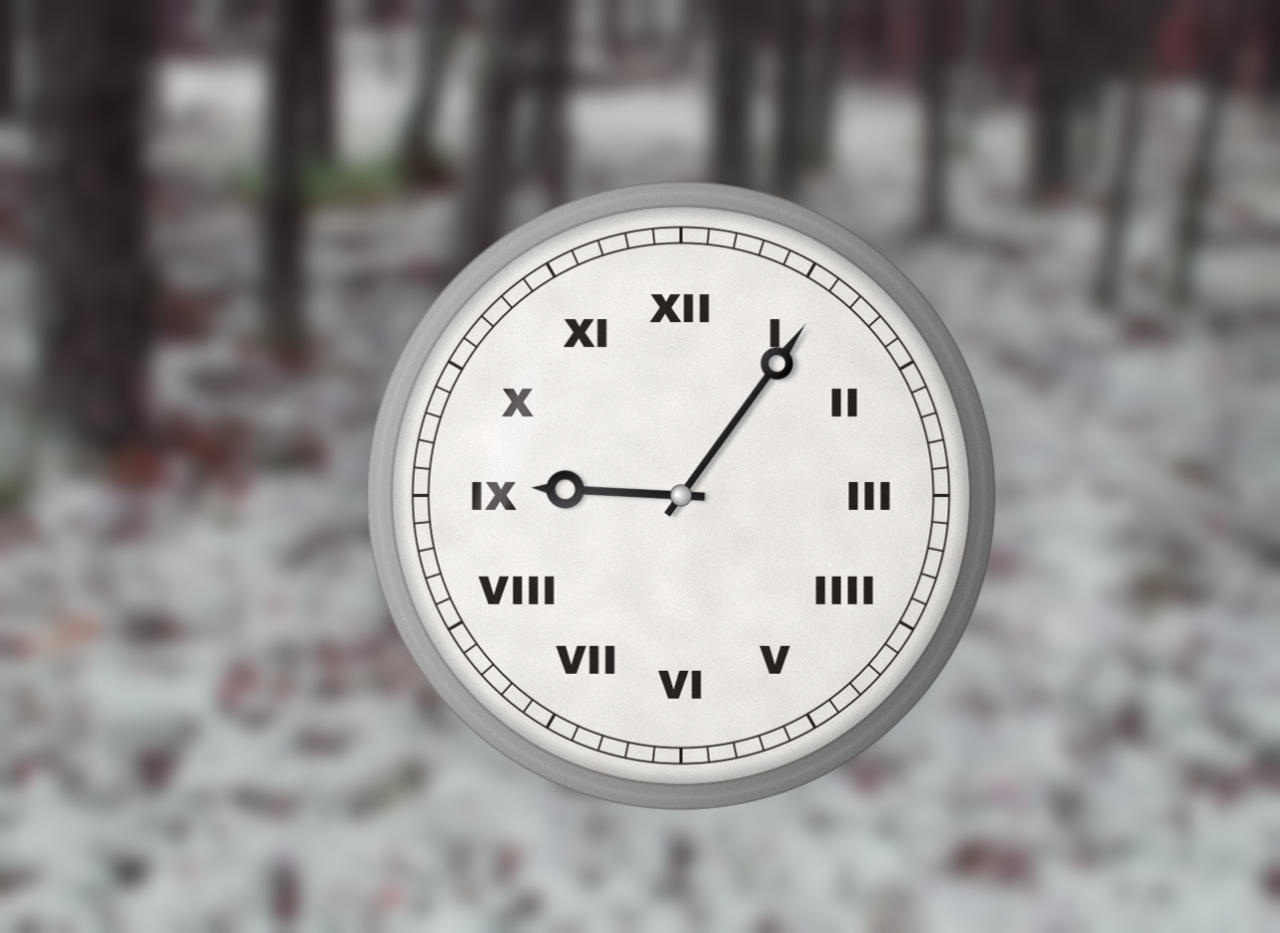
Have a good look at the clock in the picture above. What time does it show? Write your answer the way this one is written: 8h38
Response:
9h06
